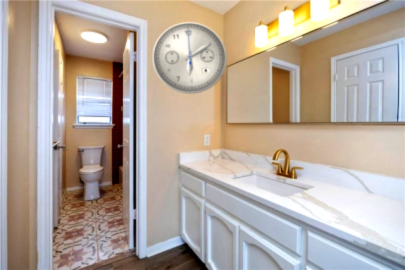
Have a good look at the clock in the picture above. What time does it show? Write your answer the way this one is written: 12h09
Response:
6h10
